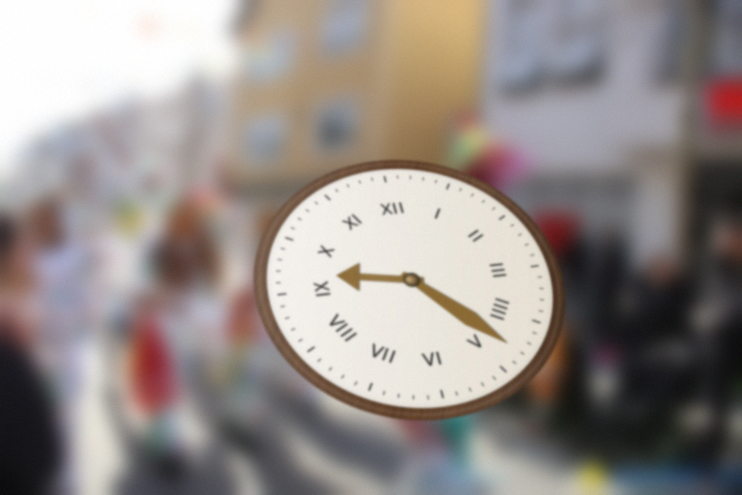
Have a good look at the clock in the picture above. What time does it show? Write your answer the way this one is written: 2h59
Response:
9h23
